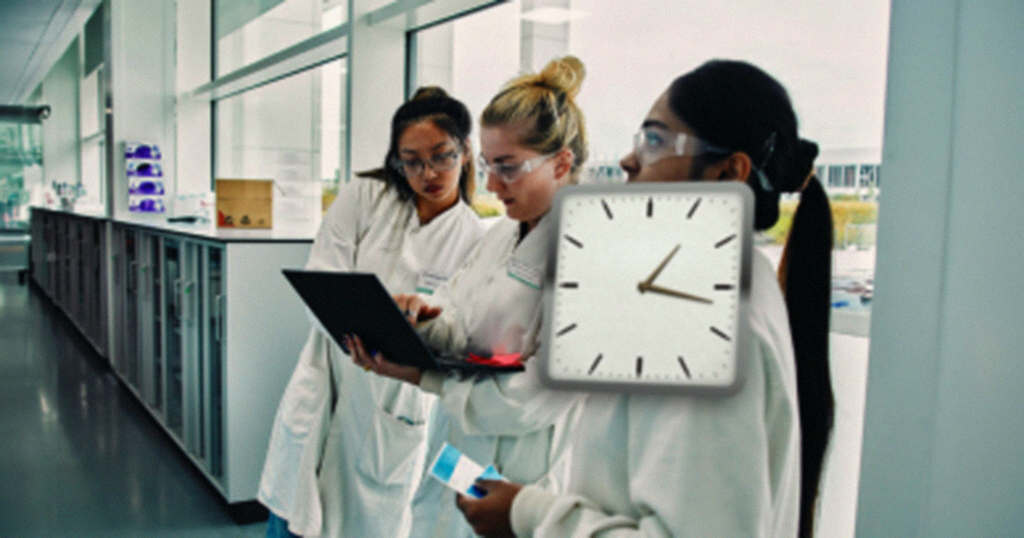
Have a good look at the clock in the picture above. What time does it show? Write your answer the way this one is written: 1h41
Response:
1h17
